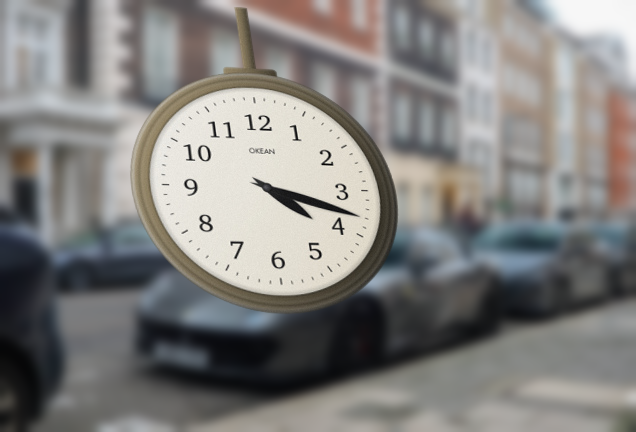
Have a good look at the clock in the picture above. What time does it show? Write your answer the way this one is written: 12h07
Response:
4h18
